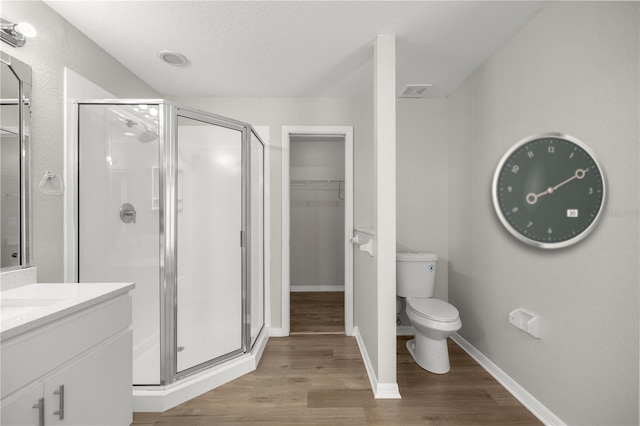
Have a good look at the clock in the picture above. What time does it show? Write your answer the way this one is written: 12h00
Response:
8h10
